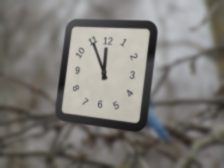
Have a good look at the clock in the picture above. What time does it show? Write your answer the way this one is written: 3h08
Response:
11h55
